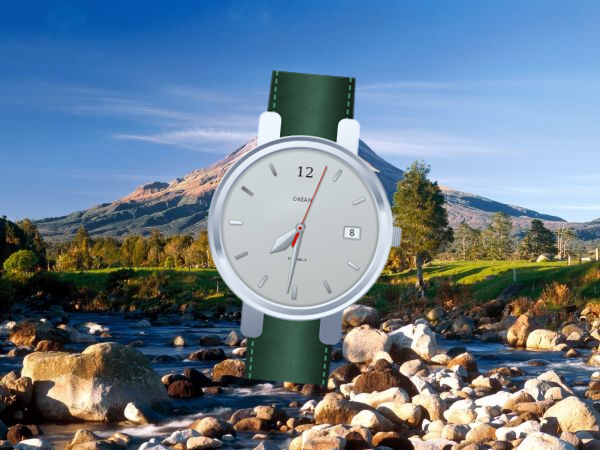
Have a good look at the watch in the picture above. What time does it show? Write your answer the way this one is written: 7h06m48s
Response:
7h31m03s
